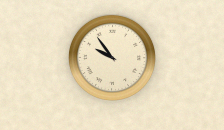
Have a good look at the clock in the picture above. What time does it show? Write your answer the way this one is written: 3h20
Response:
9h54
